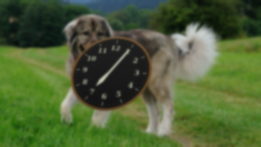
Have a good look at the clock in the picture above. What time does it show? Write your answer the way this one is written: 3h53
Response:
7h05
